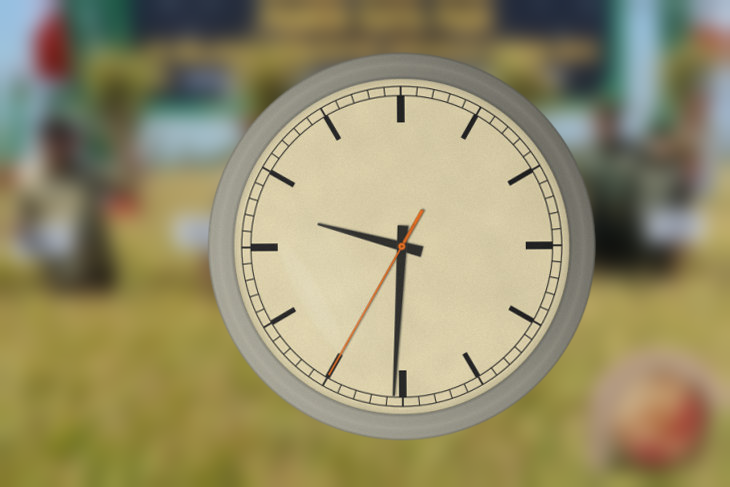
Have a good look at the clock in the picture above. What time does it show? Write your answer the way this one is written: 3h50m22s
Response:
9h30m35s
